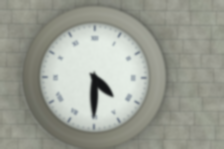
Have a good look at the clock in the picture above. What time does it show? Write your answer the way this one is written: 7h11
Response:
4h30
